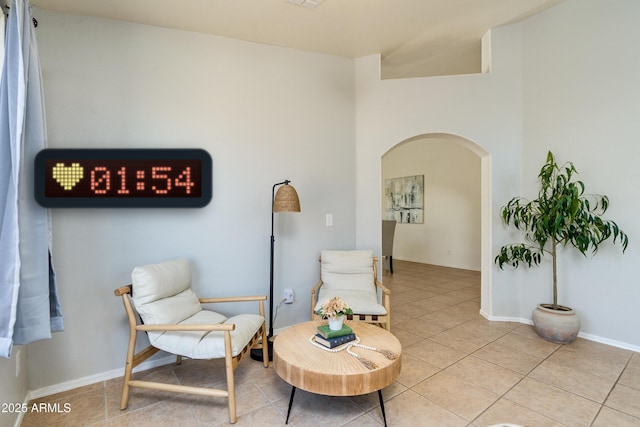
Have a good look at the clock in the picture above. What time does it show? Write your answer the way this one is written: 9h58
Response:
1h54
